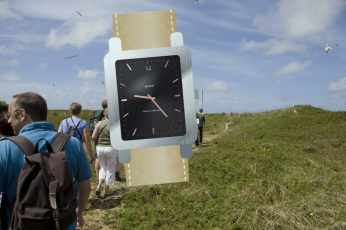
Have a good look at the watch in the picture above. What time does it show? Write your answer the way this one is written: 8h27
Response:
9h24
